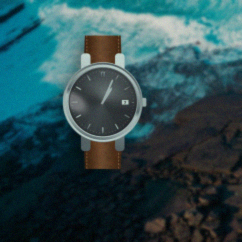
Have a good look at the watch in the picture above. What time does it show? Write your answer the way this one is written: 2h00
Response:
1h04
